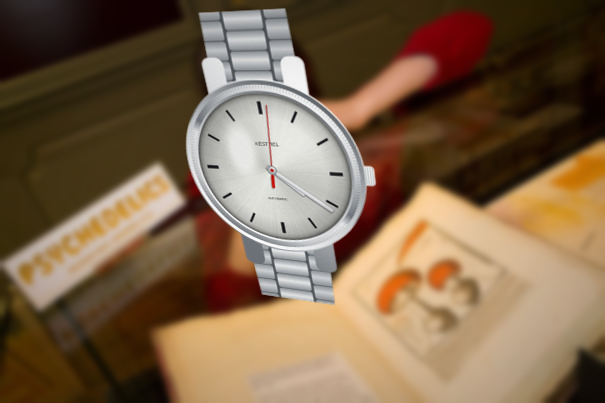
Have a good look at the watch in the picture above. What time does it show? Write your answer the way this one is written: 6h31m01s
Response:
4h21m01s
